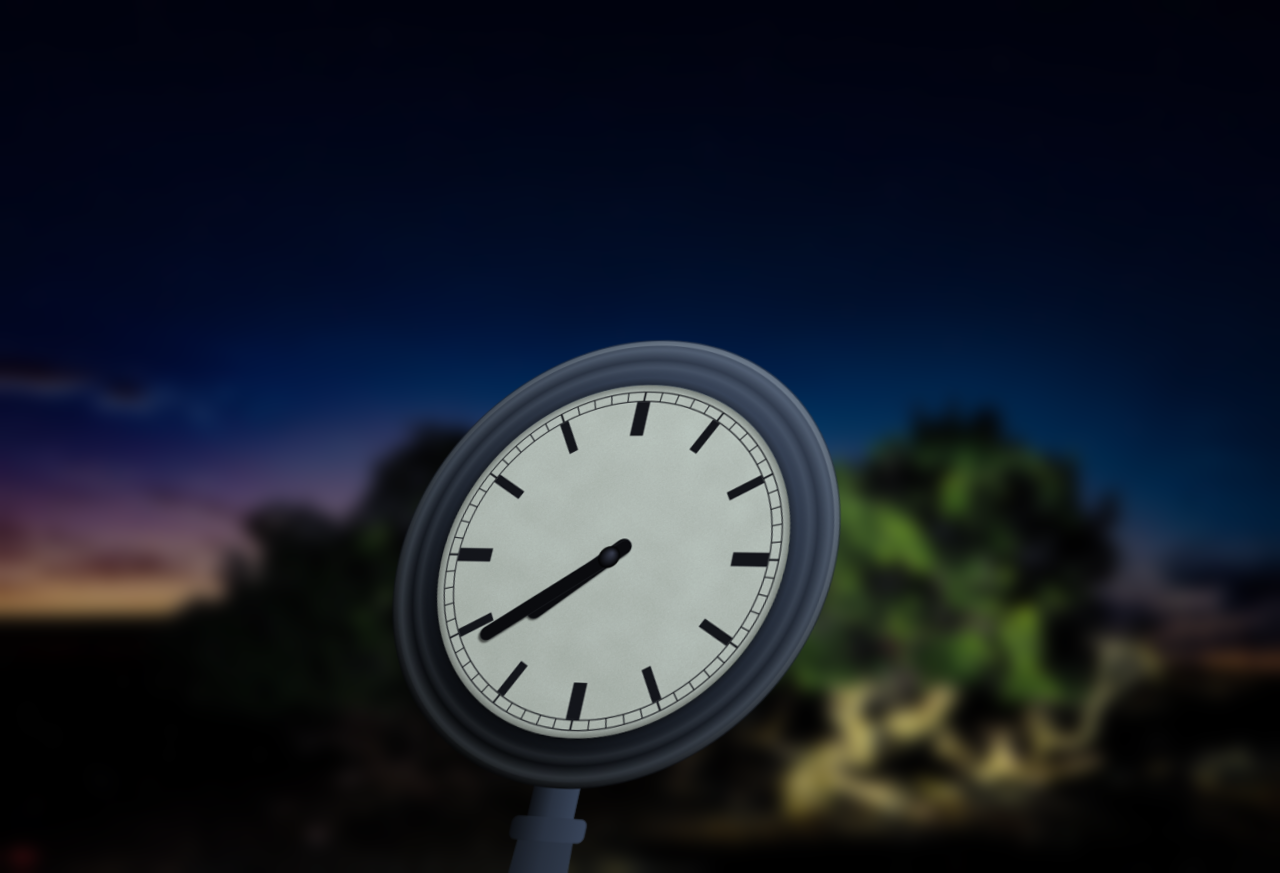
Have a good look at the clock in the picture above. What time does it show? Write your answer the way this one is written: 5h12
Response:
7h39
